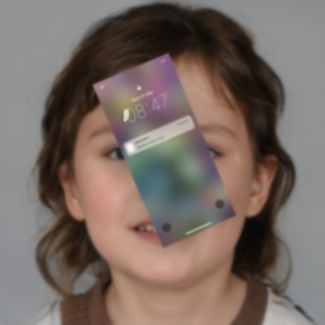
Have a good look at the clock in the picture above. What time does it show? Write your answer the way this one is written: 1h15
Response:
8h47
